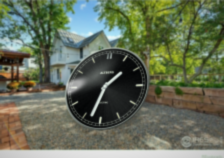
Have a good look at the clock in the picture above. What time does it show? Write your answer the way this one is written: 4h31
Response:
1h33
